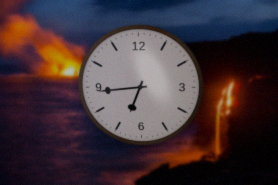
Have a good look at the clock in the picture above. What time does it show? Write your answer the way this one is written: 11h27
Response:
6h44
